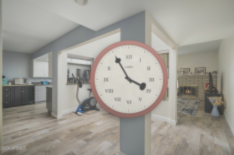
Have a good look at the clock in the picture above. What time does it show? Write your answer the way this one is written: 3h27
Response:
3h55
